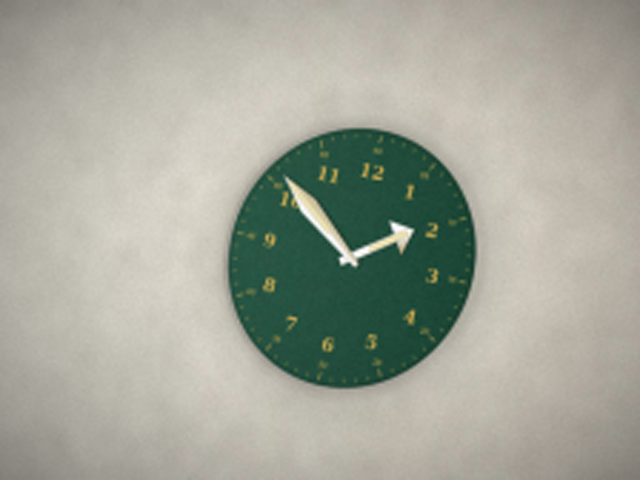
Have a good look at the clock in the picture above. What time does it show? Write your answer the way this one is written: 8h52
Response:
1h51
